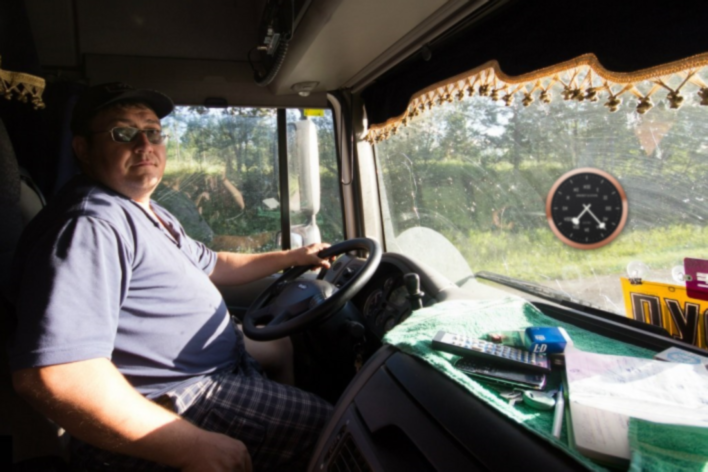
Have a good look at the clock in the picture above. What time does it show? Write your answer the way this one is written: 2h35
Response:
7h23
